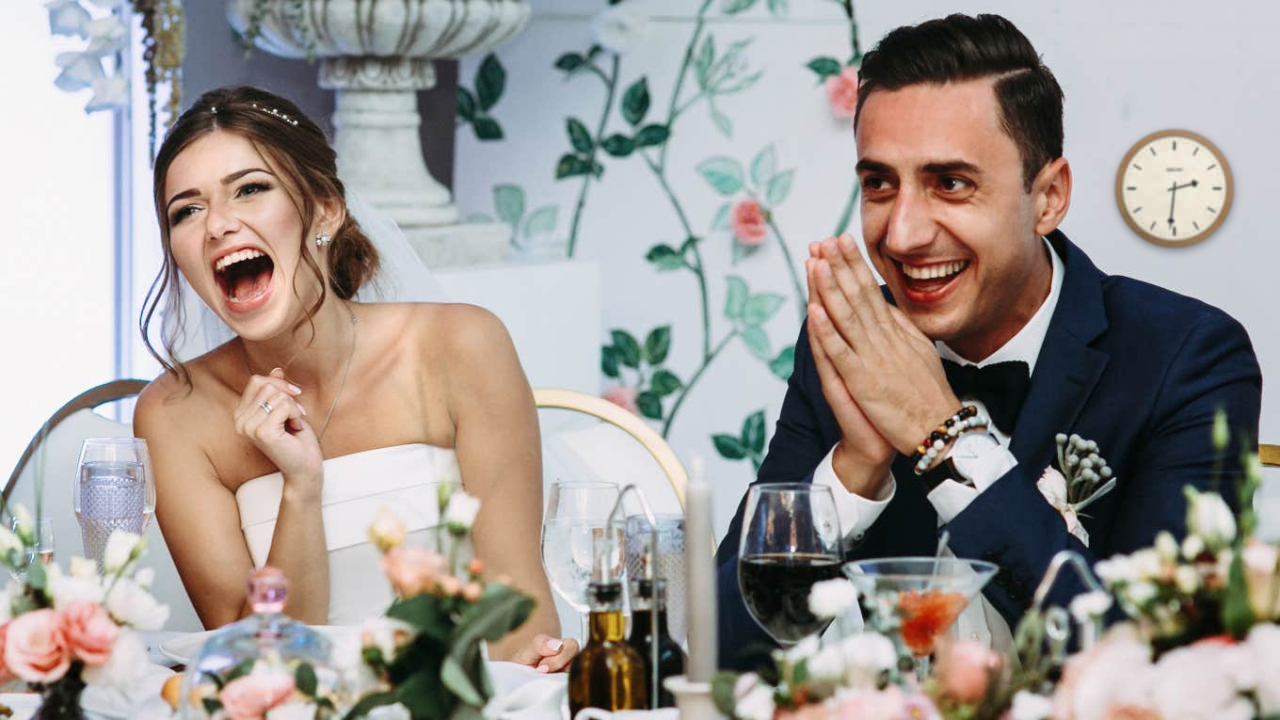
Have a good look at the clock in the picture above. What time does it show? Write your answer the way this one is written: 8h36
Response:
2h31
